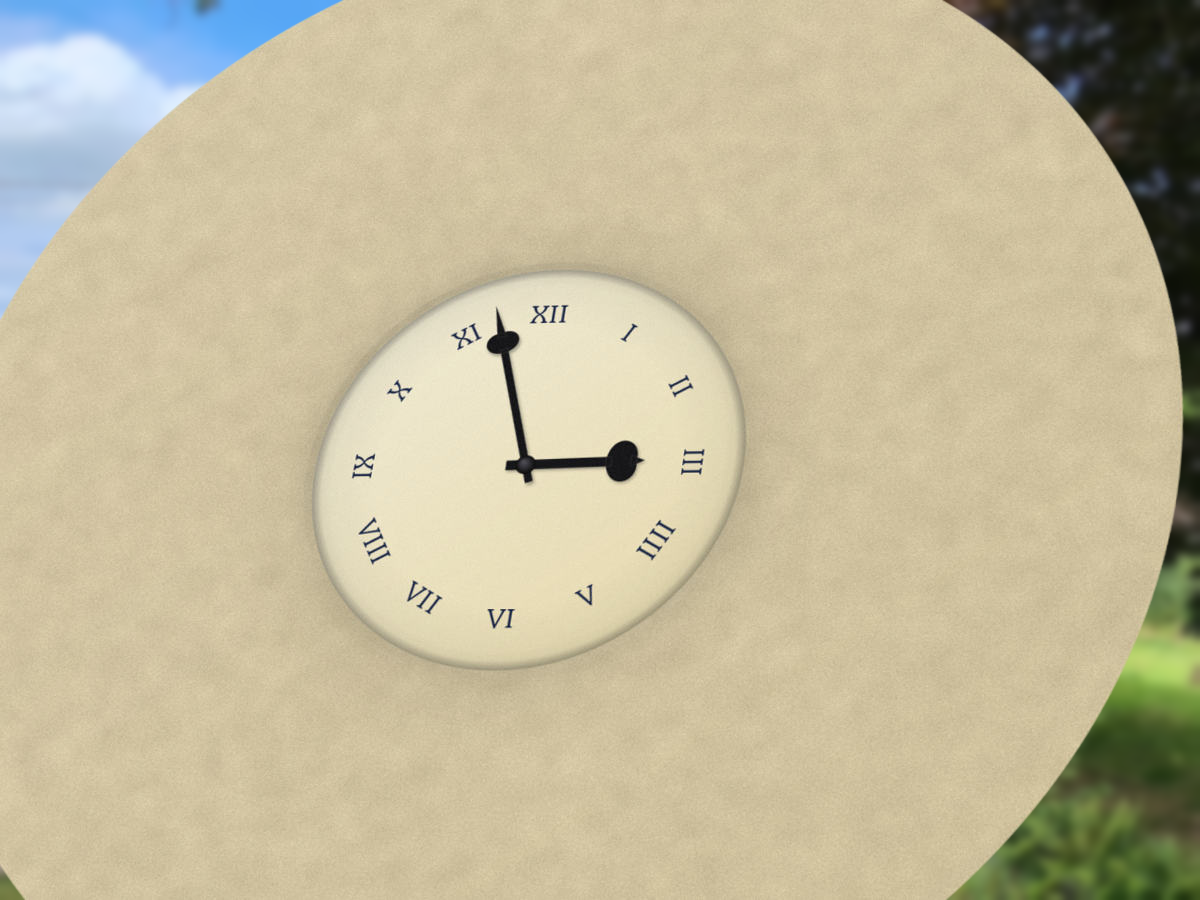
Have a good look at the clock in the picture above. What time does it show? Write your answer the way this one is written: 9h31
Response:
2h57
